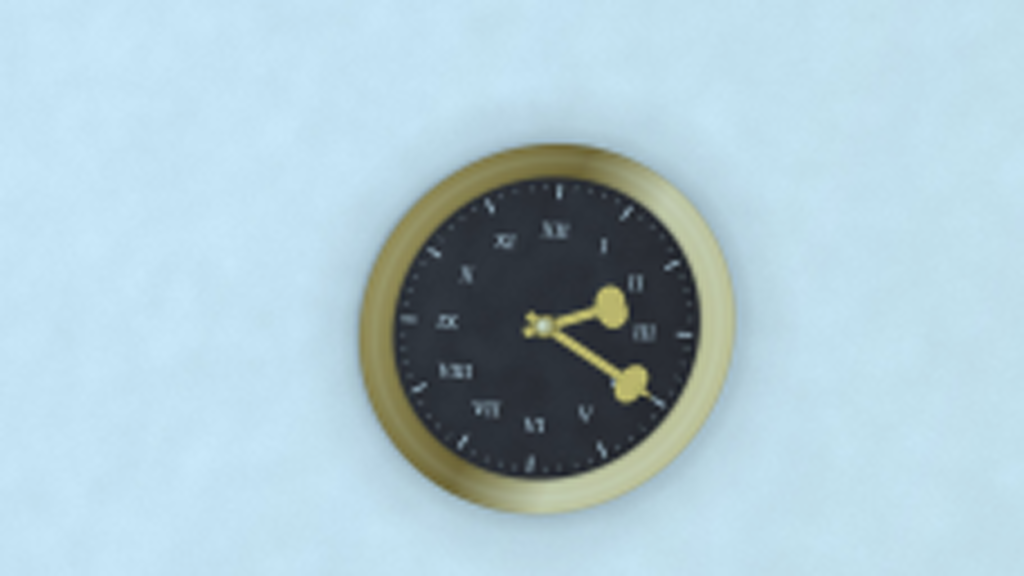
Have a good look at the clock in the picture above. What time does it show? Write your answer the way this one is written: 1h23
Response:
2h20
